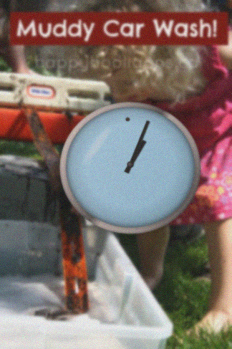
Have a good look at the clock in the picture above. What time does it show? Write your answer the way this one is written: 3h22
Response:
1h04
